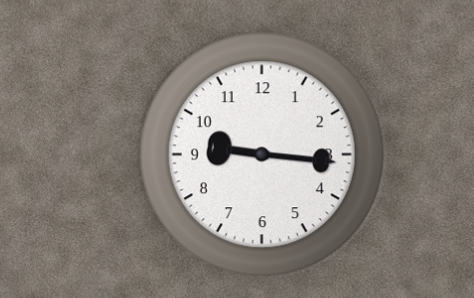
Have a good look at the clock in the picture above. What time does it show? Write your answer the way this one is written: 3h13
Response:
9h16
